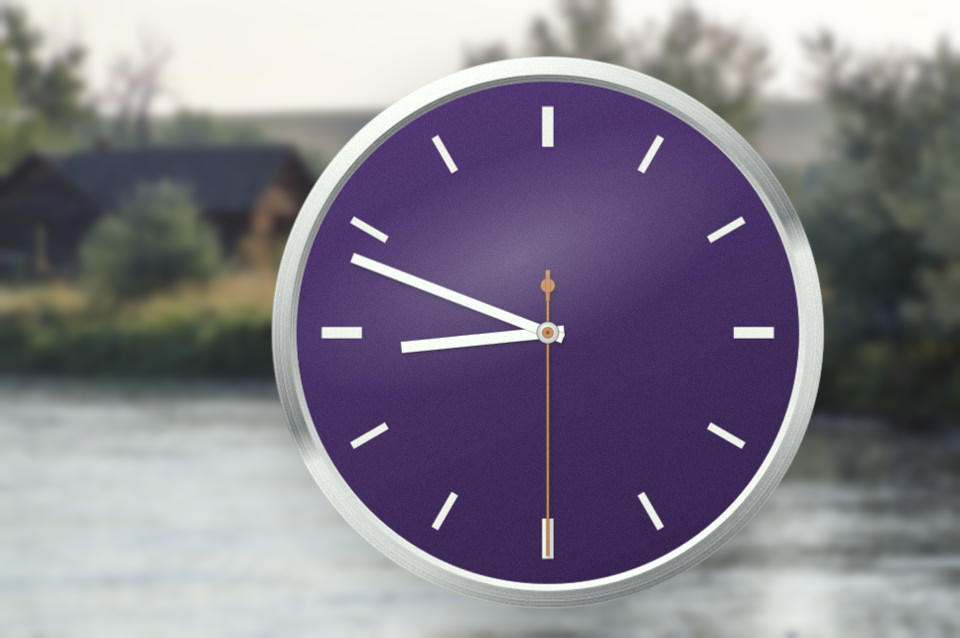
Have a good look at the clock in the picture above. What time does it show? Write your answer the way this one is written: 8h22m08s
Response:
8h48m30s
